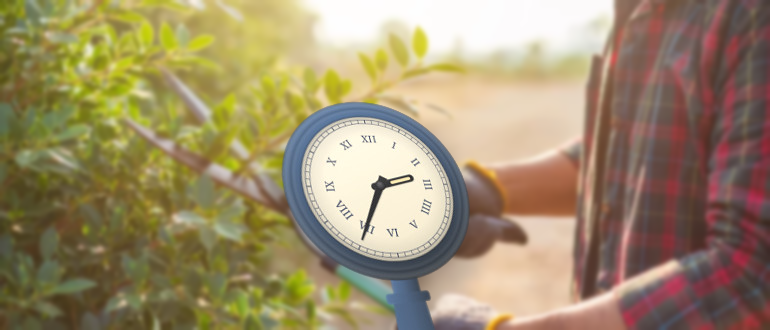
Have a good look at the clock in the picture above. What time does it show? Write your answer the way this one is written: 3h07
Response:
2h35
